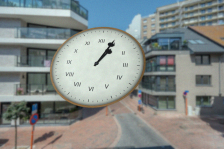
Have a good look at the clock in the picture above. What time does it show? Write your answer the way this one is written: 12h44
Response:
1h04
